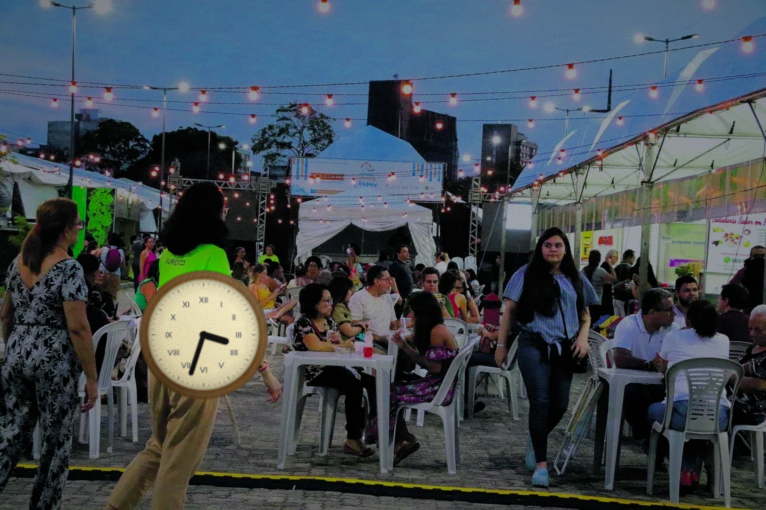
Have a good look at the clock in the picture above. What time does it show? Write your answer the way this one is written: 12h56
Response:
3h33
